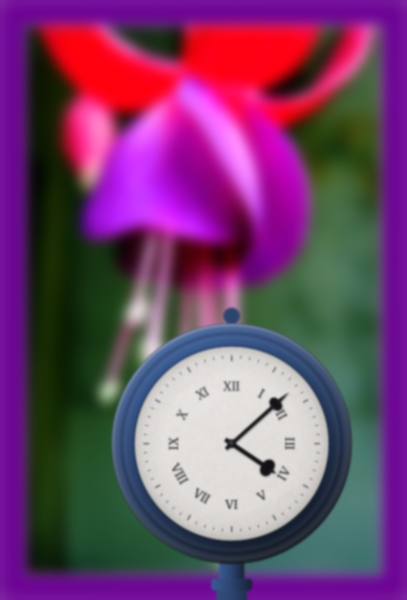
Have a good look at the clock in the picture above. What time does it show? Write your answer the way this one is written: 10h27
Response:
4h08
